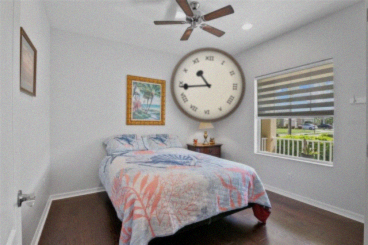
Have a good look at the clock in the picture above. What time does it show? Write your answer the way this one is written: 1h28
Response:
10h44
